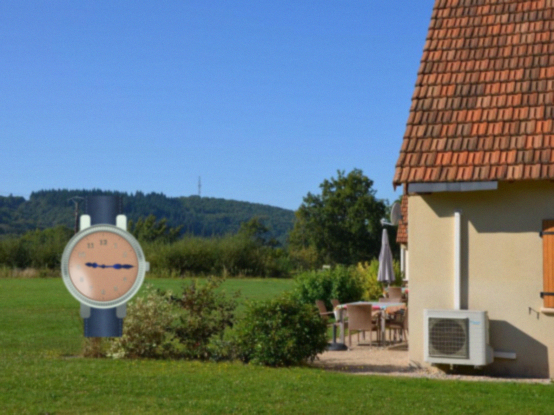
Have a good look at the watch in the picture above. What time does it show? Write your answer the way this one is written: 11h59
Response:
9h15
